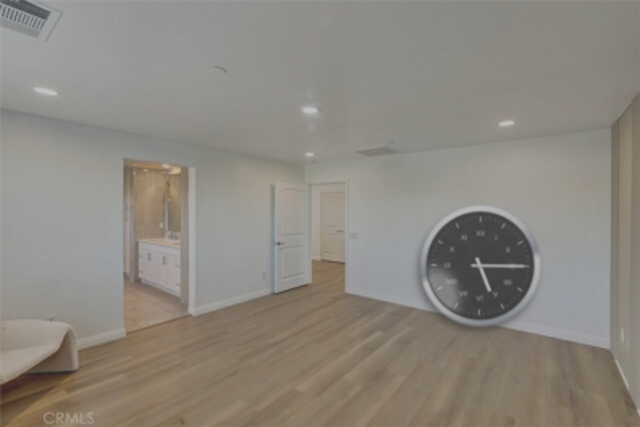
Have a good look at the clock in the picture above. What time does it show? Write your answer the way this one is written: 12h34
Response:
5h15
